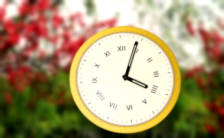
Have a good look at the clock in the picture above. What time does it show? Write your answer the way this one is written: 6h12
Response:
4h04
